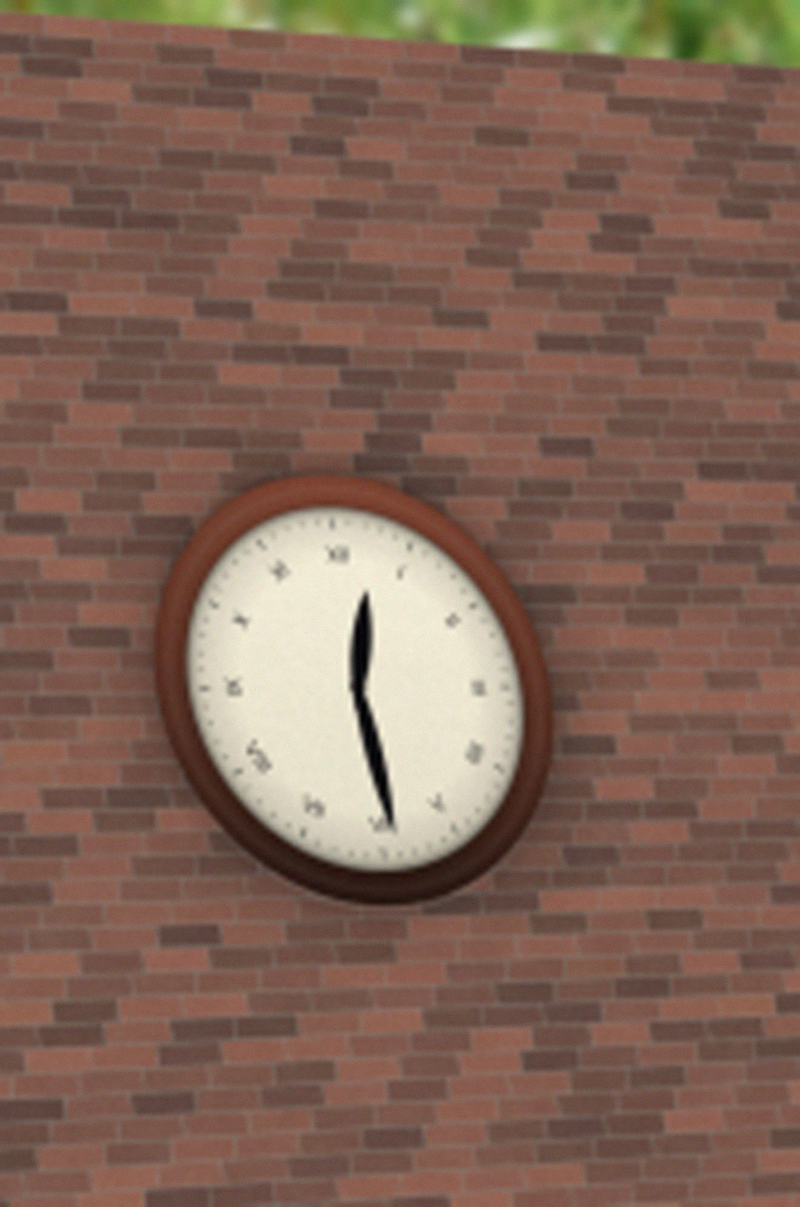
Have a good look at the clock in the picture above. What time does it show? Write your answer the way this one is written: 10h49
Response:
12h29
